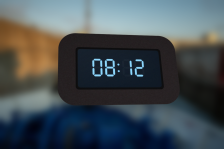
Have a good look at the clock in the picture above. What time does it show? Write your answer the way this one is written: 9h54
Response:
8h12
